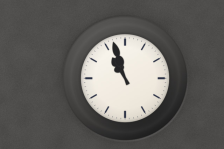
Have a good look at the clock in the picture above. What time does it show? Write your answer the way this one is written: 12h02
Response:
10h57
